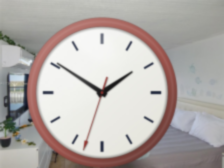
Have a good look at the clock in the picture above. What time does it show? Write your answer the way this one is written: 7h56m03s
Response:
1h50m33s
